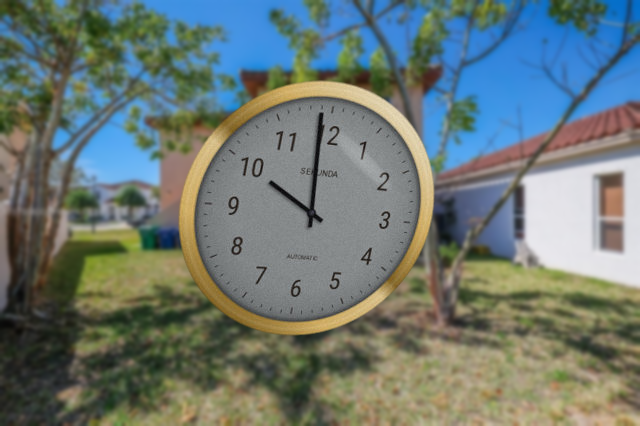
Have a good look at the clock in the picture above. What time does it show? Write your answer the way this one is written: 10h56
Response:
9h59
